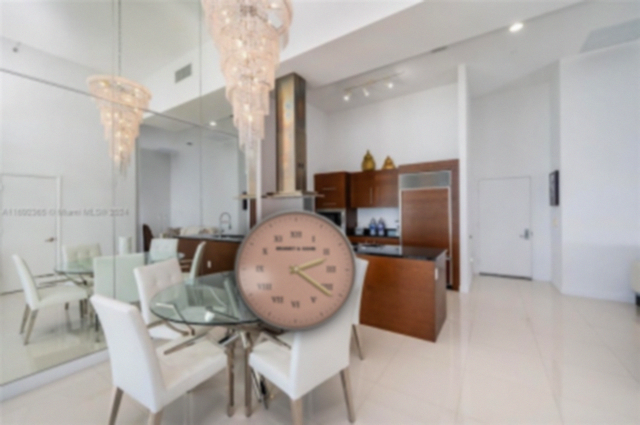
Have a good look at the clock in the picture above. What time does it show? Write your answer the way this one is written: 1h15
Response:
2h21
